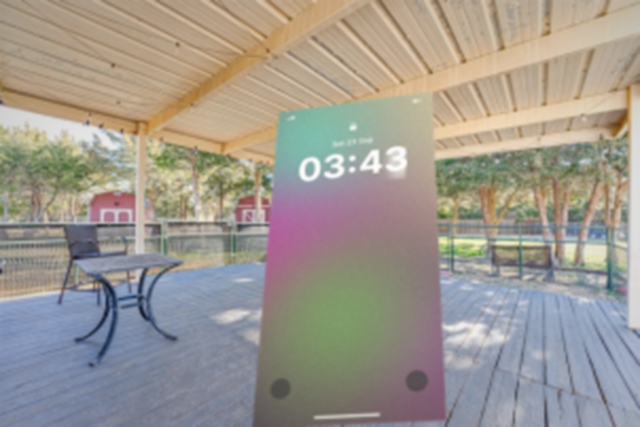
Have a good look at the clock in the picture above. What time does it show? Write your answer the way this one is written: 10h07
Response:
3h43
